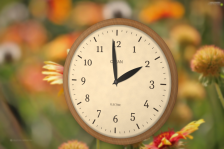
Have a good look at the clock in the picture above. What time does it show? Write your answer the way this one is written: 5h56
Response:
1h59
